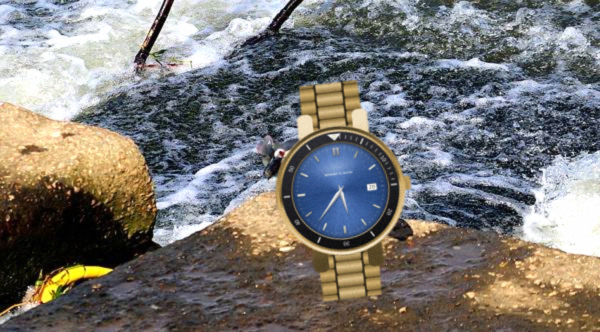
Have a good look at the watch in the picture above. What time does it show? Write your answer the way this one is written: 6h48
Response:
5h37
